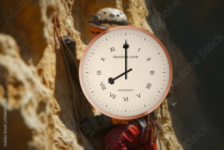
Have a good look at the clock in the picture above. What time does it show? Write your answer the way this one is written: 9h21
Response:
8h00
